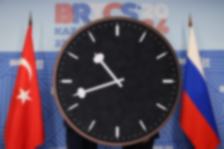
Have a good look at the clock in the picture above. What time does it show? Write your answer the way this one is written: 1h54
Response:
10h42
